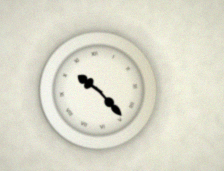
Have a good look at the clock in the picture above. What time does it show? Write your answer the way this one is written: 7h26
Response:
10h24
